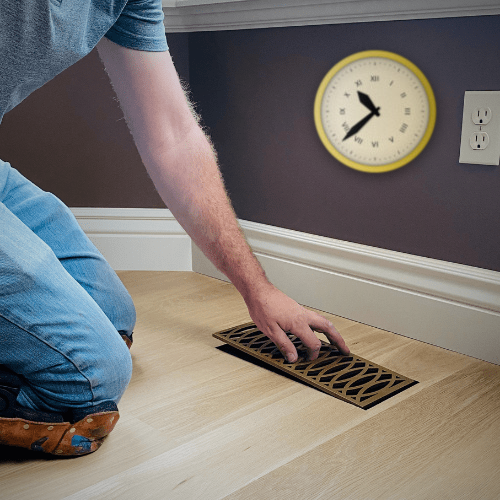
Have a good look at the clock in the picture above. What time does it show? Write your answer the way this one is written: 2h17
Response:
10h38
